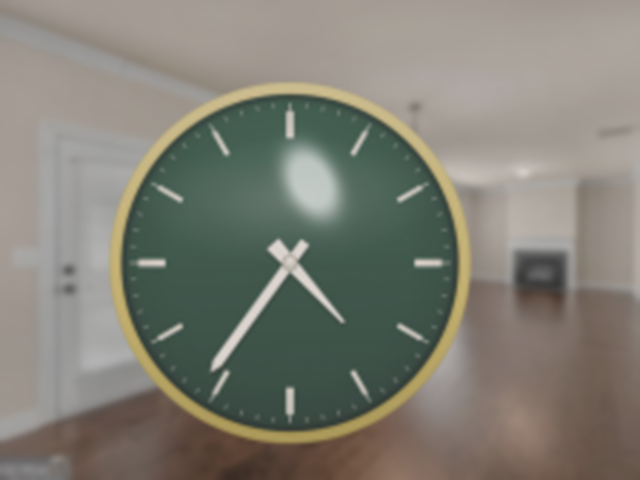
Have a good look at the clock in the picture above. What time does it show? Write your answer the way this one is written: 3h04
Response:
4h36
